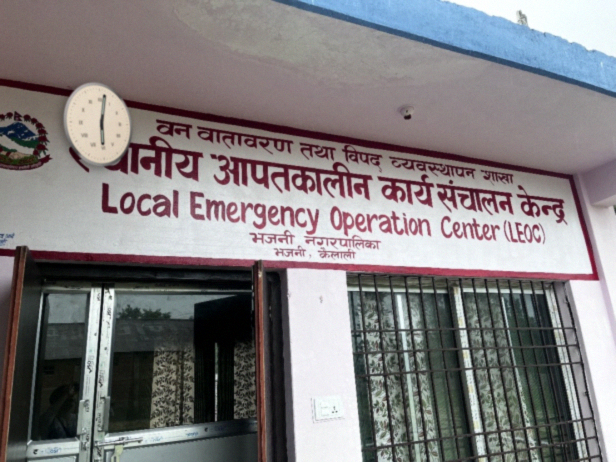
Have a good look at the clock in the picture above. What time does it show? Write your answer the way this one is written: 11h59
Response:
6h02
